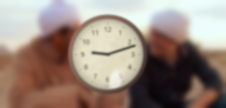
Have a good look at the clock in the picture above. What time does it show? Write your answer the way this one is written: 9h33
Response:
9h12
